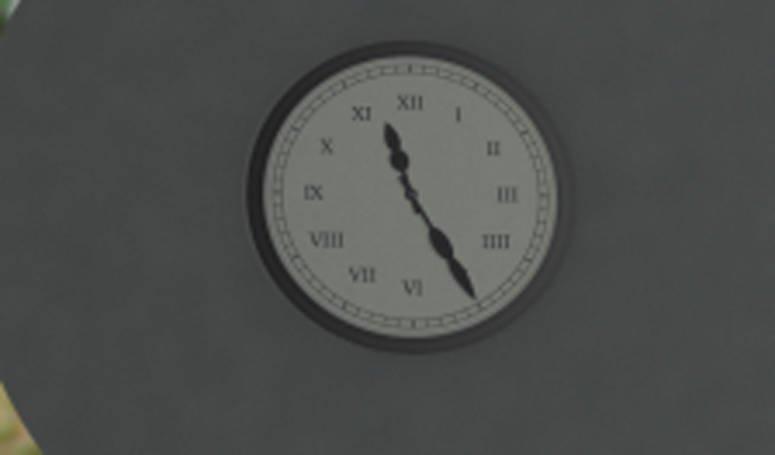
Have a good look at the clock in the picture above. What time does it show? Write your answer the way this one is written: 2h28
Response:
11h25
